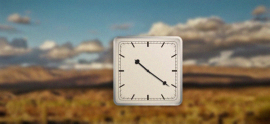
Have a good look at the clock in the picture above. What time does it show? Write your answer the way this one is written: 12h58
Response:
10h21
